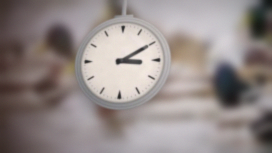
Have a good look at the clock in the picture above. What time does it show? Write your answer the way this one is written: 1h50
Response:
3h10
